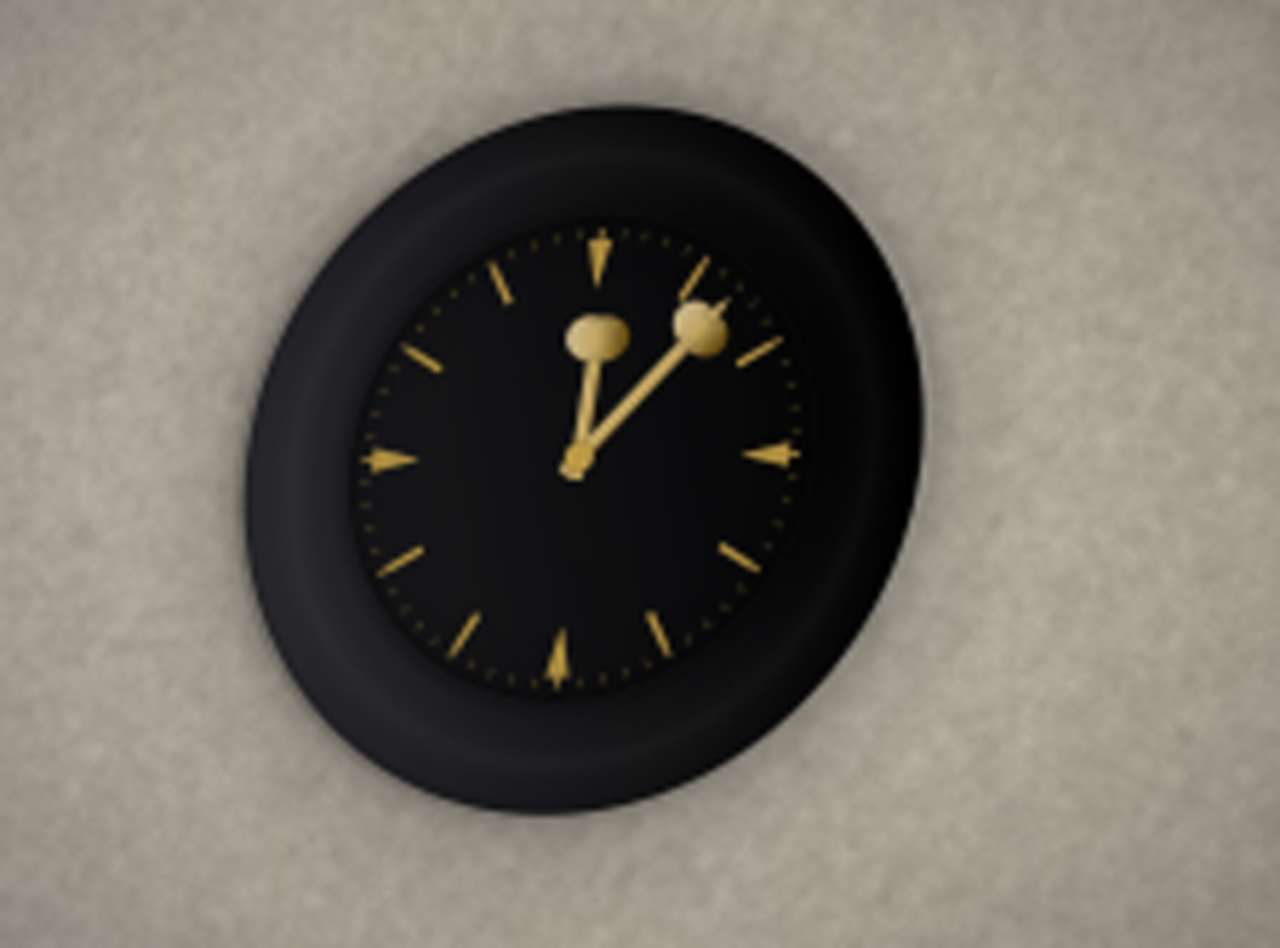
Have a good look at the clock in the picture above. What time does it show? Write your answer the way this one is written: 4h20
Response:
12h07
